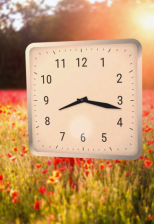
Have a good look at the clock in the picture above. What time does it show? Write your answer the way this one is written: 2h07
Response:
8h17
